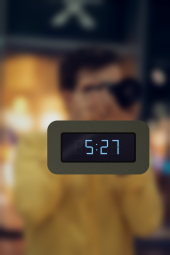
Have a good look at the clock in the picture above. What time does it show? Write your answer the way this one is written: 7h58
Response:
5h27
